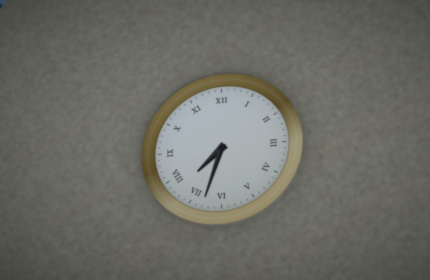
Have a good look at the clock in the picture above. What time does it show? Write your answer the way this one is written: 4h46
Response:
7h33
